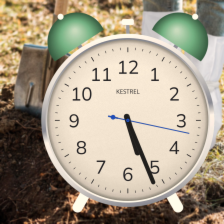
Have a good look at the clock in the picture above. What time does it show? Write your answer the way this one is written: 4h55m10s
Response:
5h26m17s
